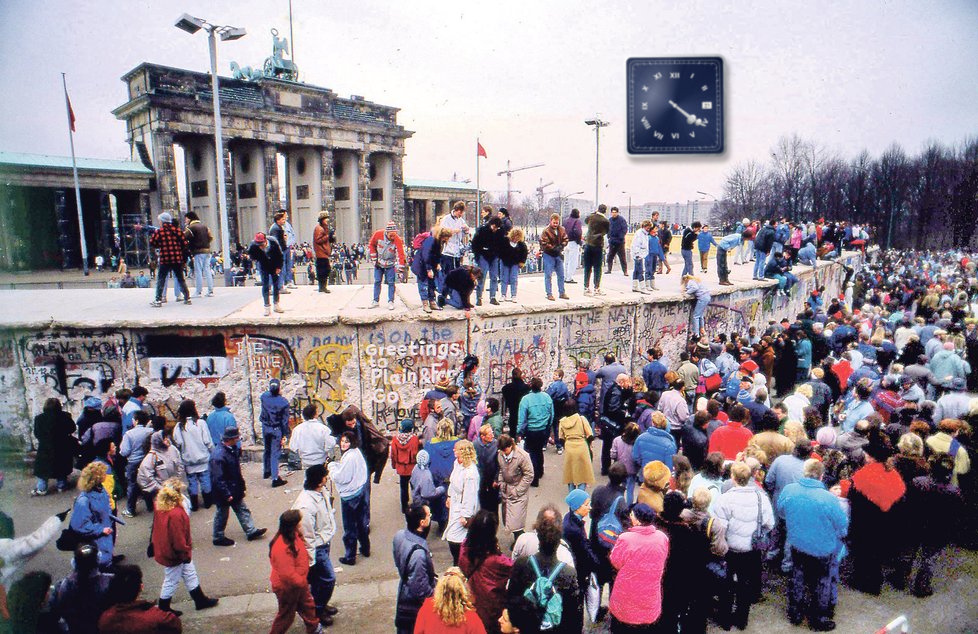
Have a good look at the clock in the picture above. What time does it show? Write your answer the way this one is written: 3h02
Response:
4h21
